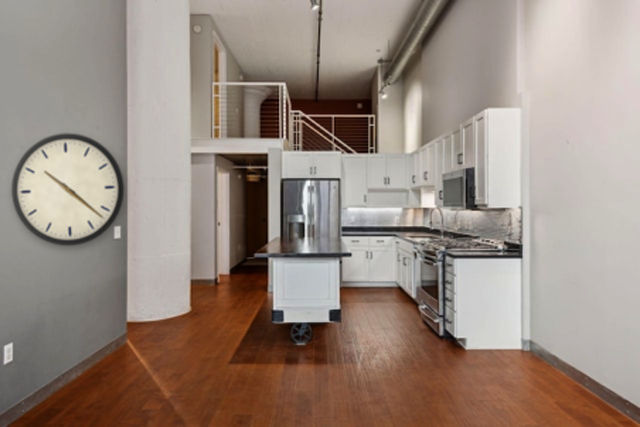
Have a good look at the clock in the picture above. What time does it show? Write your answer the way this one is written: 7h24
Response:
10h22
